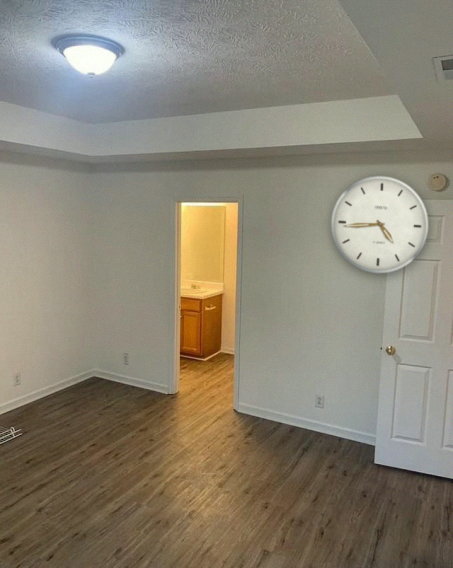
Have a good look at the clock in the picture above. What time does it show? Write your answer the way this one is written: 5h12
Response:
4h44
